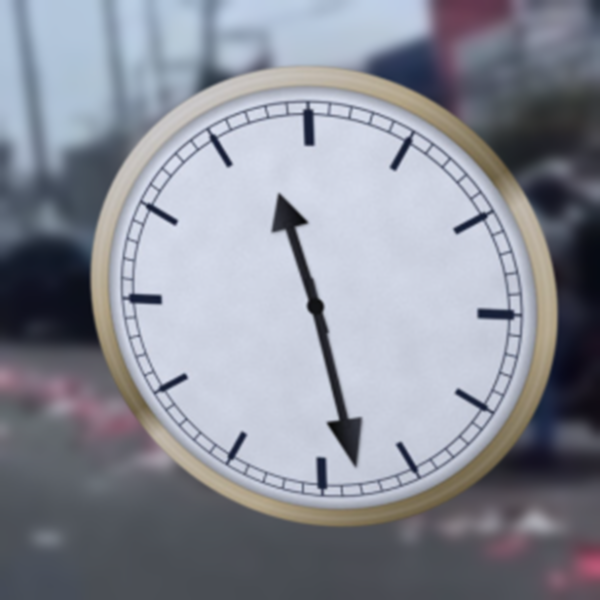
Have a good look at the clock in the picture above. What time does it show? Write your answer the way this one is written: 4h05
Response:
11h28
